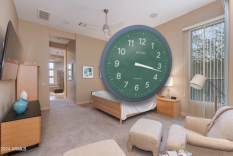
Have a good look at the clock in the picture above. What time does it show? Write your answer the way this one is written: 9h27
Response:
3h17
